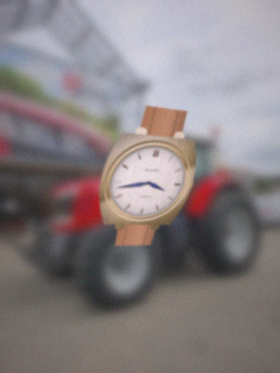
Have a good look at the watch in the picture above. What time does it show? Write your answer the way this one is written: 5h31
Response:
3h43
